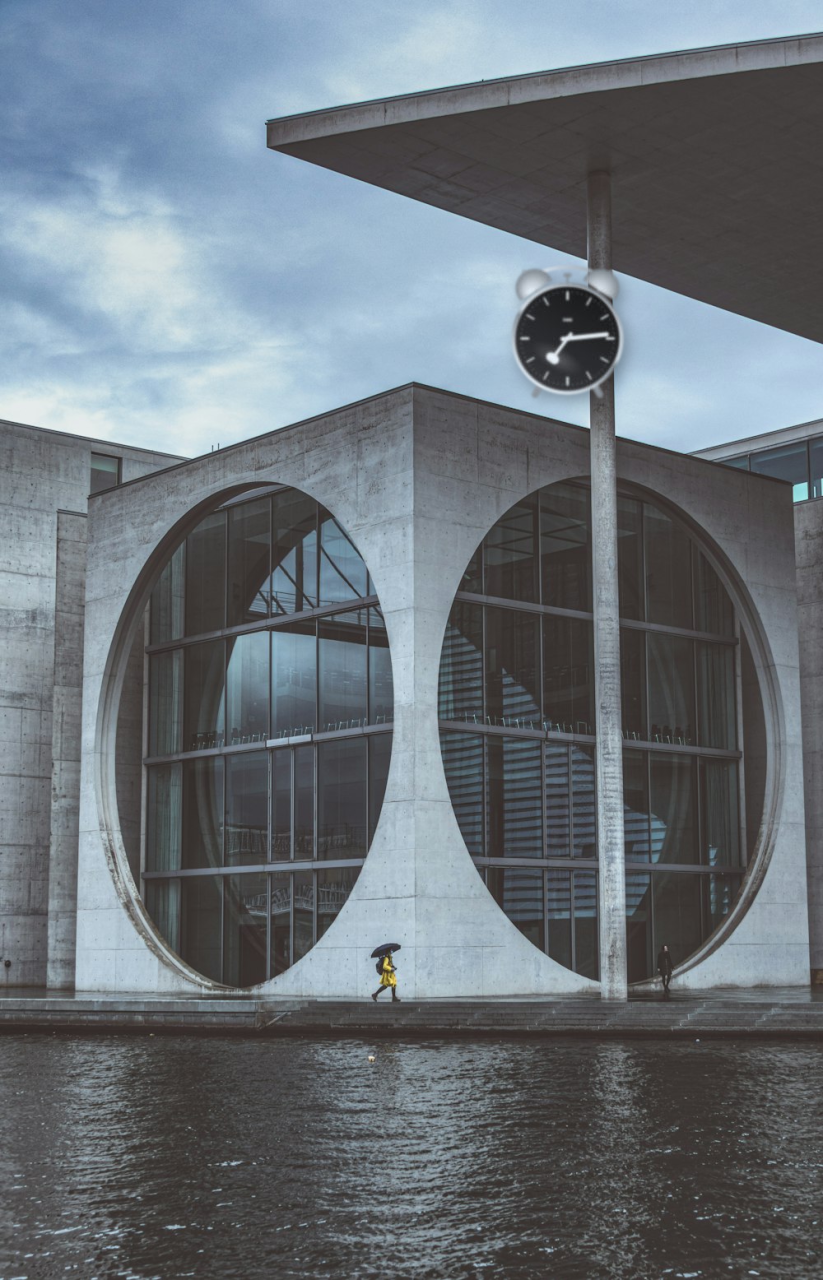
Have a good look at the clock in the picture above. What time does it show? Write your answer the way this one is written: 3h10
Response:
7h14
